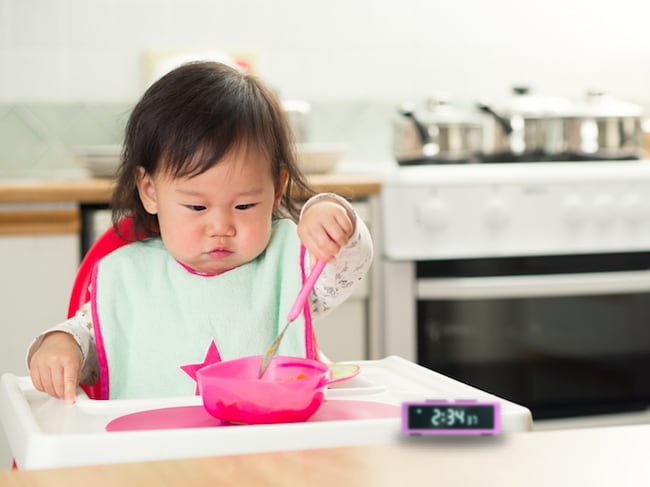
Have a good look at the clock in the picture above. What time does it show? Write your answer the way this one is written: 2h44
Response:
2h34
